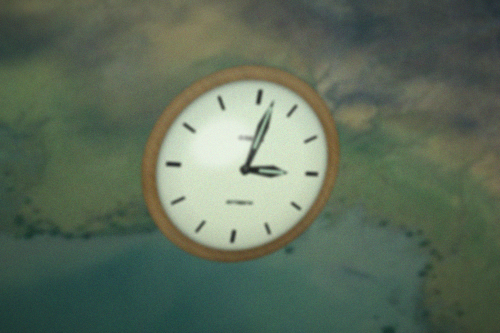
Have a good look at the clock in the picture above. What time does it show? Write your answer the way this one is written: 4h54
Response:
3h02
